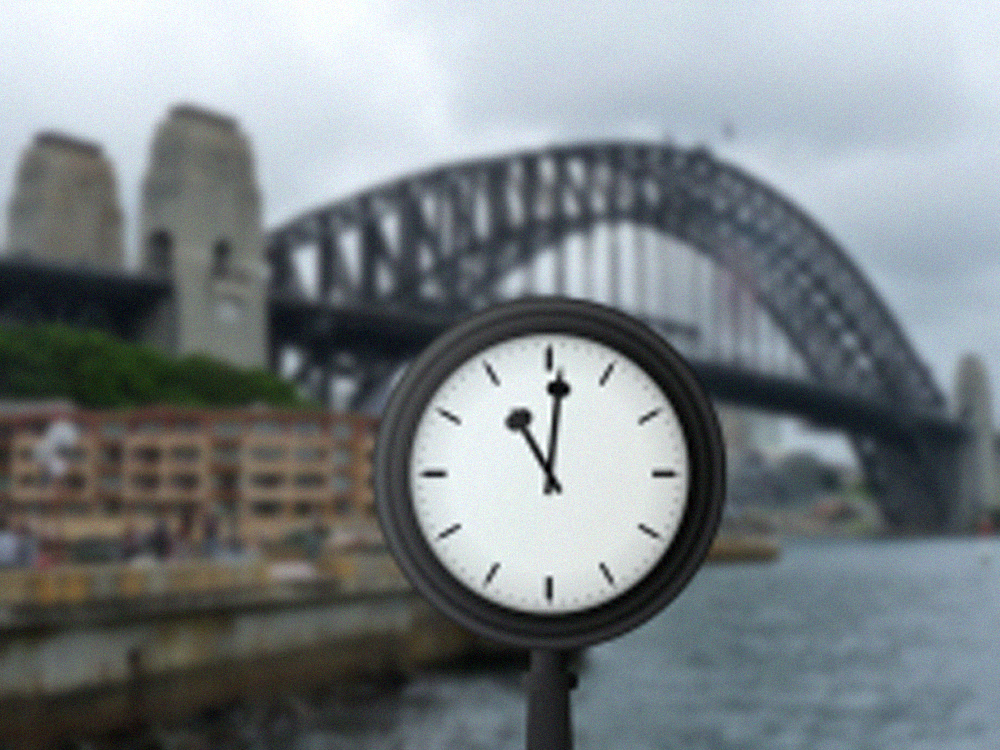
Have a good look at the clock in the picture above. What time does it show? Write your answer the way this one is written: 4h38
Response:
11h01
